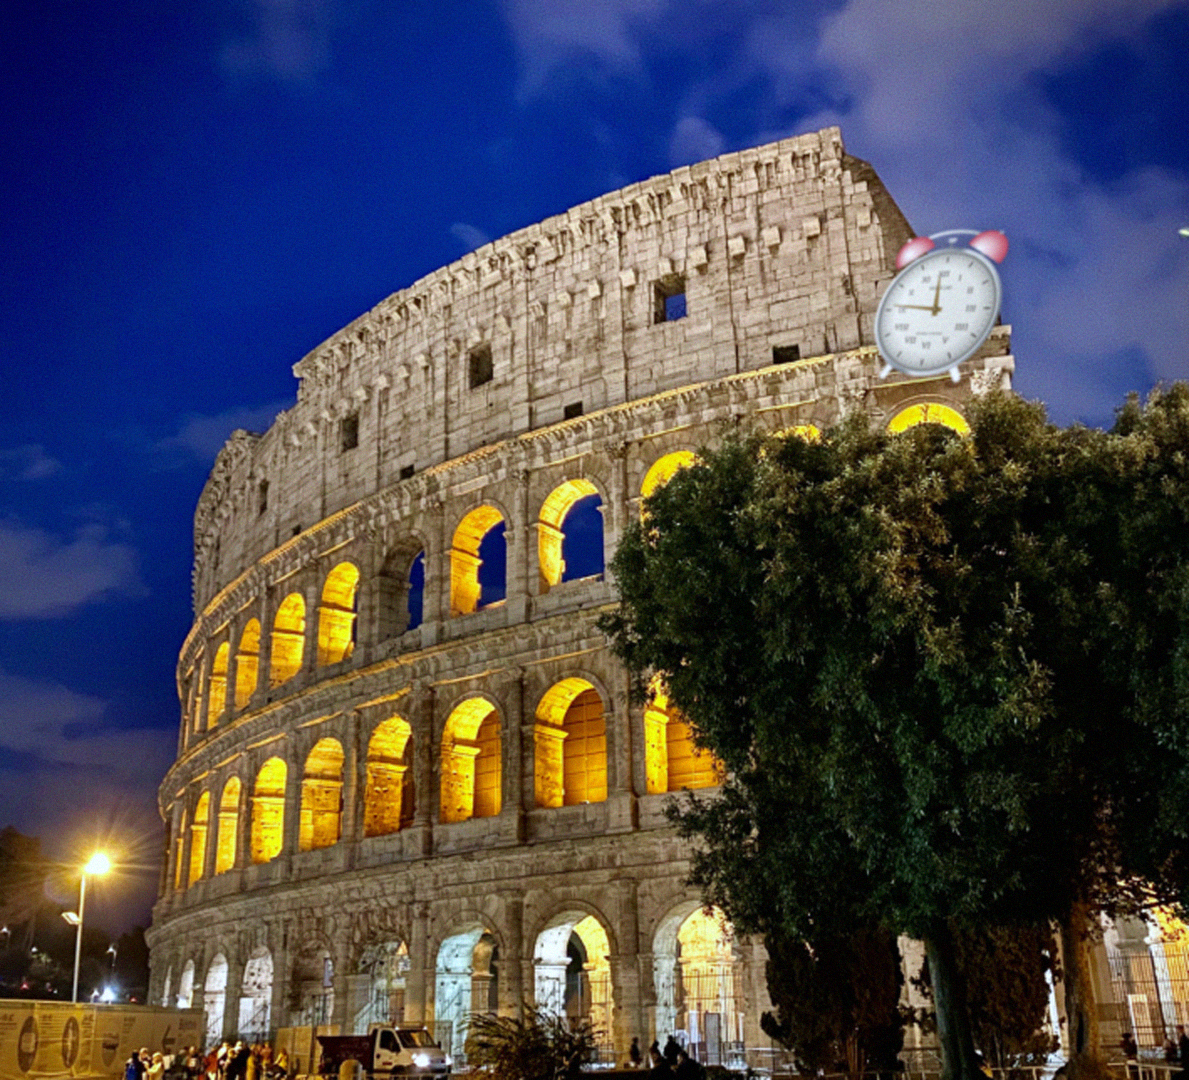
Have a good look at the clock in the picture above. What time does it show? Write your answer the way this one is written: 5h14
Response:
11h46
